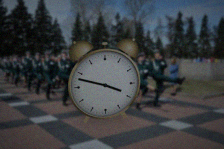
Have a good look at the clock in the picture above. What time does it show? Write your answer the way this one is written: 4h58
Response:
3h48
